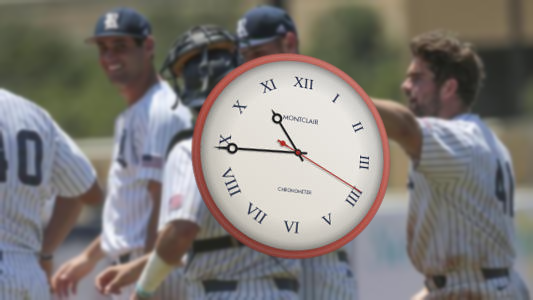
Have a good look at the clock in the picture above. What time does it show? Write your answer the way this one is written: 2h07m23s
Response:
10h44m19s
